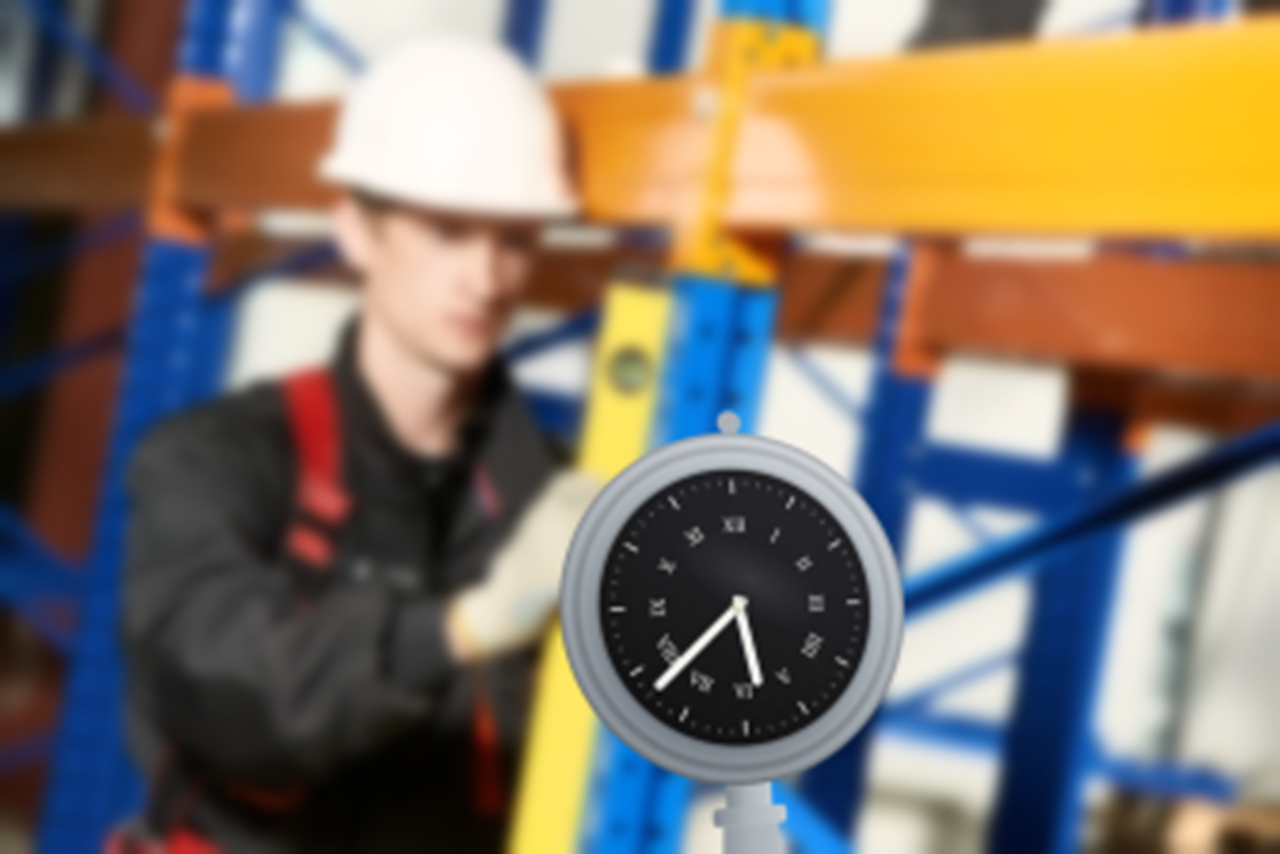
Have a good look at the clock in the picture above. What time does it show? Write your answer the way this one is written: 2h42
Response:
5h38
